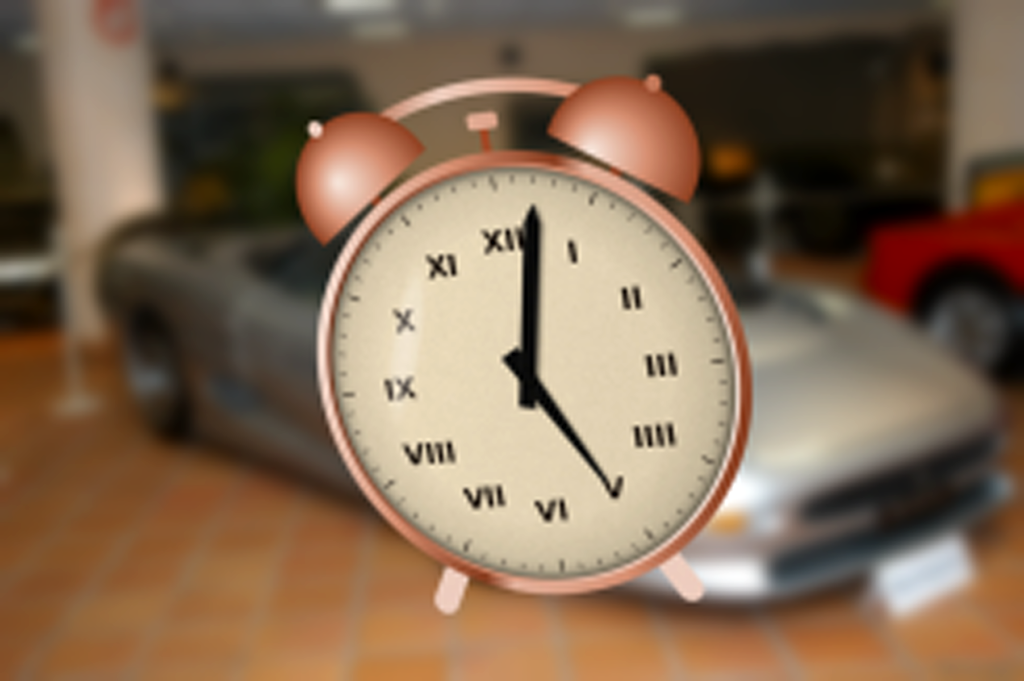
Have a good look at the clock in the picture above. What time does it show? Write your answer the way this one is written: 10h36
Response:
5h02
